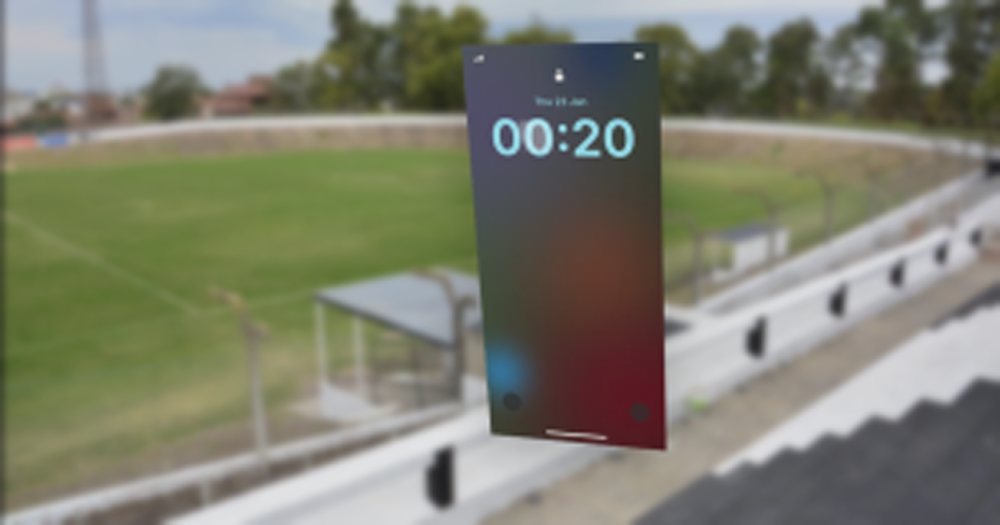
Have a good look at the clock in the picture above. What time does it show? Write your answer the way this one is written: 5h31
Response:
0h20
